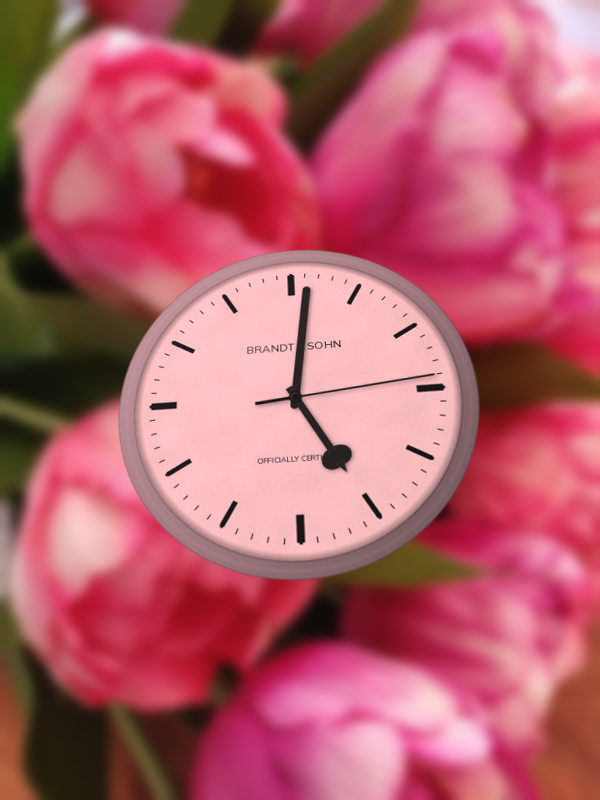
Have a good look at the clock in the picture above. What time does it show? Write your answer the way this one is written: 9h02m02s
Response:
5h01m14s
